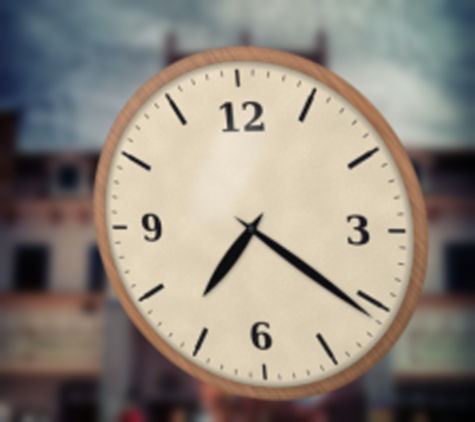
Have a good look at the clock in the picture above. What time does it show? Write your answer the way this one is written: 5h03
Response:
7h21
